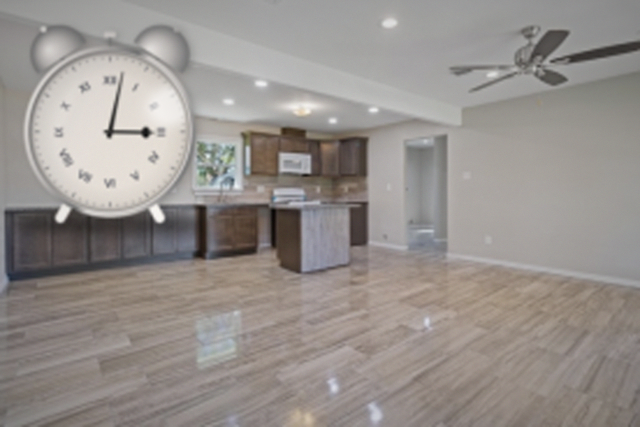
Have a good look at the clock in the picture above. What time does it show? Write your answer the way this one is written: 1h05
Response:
3h02
